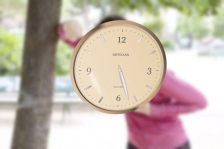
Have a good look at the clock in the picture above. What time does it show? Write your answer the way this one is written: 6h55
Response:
5h27
